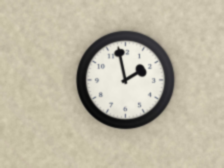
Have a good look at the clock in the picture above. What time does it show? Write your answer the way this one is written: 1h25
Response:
1h58
